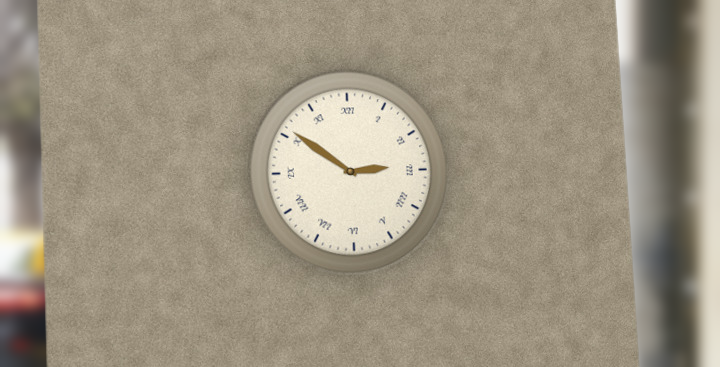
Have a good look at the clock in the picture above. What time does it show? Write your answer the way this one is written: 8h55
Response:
2h51
